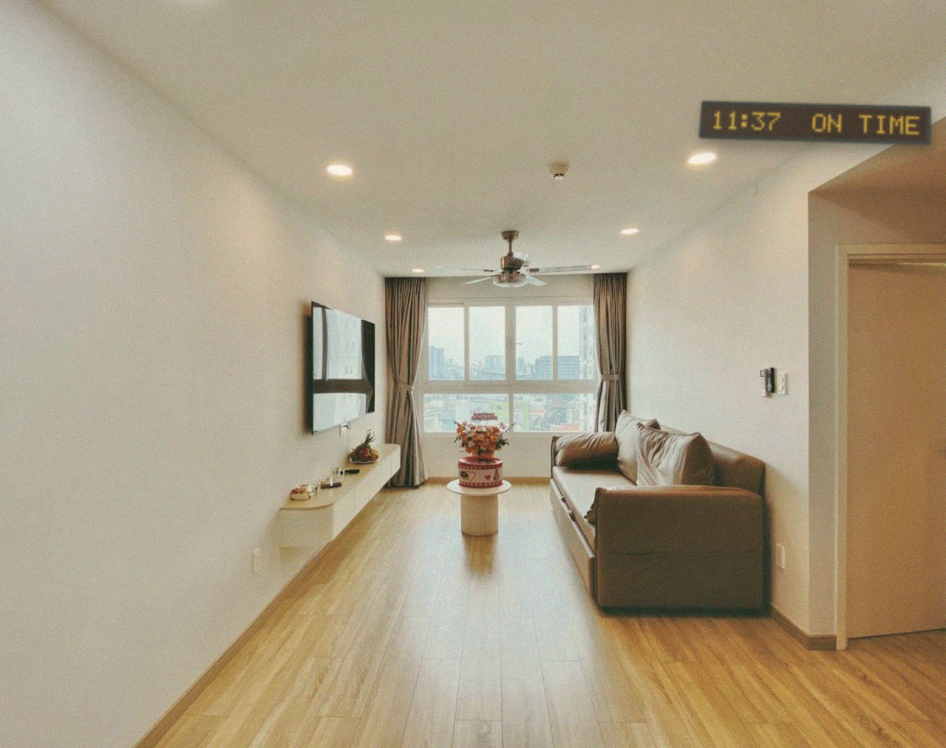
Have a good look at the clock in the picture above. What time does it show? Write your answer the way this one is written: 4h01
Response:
11h37
